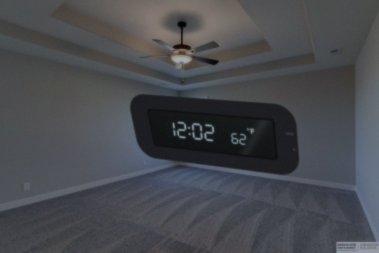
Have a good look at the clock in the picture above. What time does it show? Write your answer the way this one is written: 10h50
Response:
12h02
